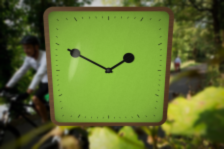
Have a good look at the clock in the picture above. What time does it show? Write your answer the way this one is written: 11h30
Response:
1h50
